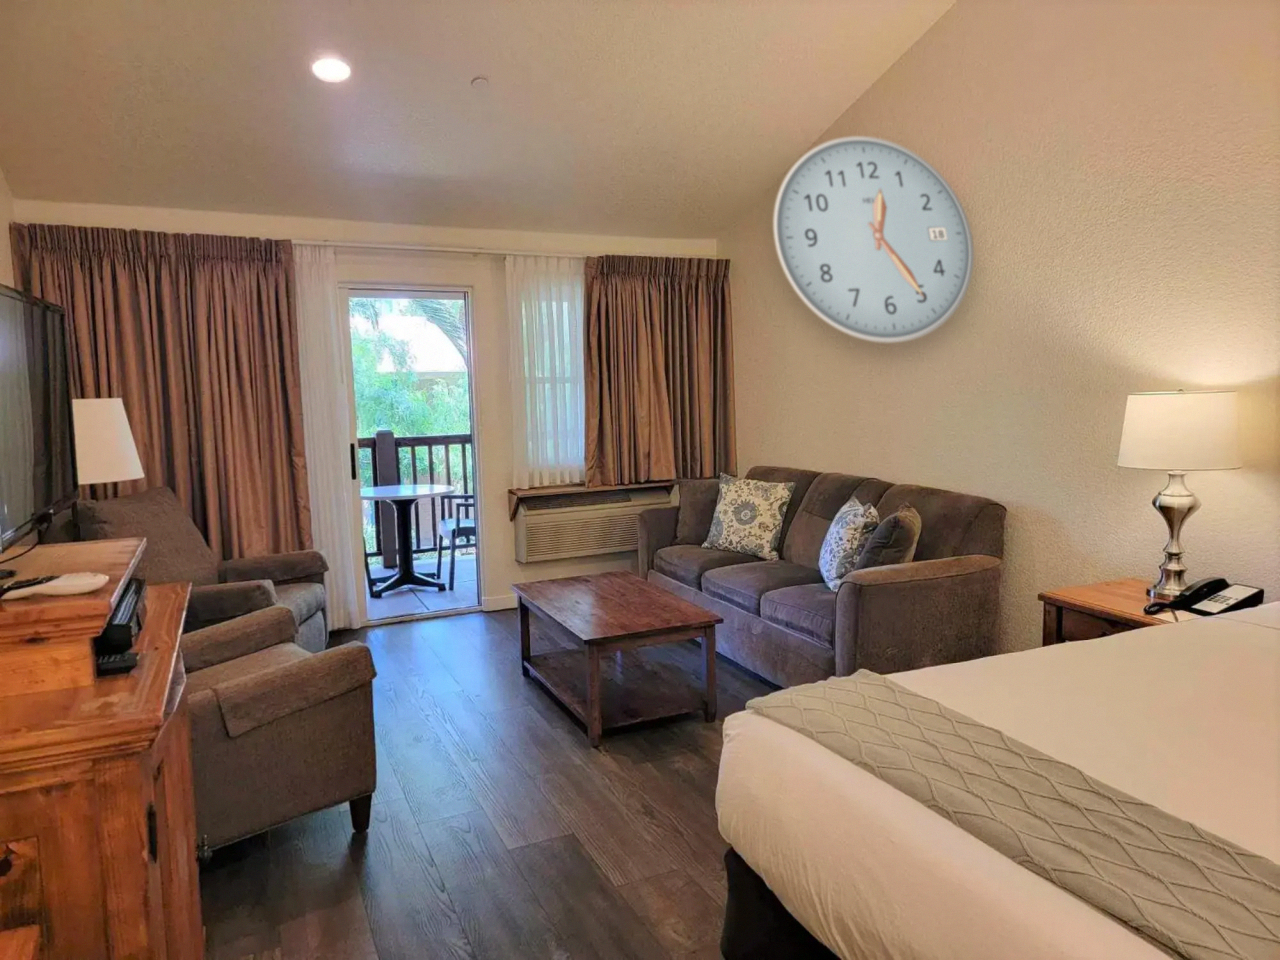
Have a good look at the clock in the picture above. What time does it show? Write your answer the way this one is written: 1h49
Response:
12h25
